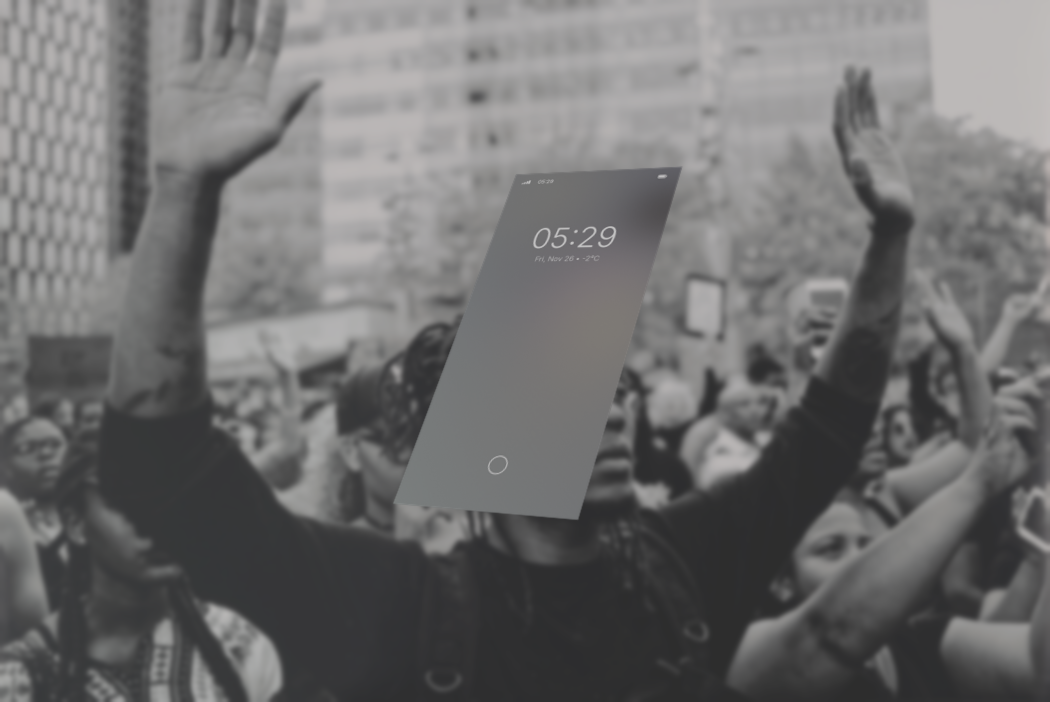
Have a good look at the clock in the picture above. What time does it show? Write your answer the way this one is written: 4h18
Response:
5h29
